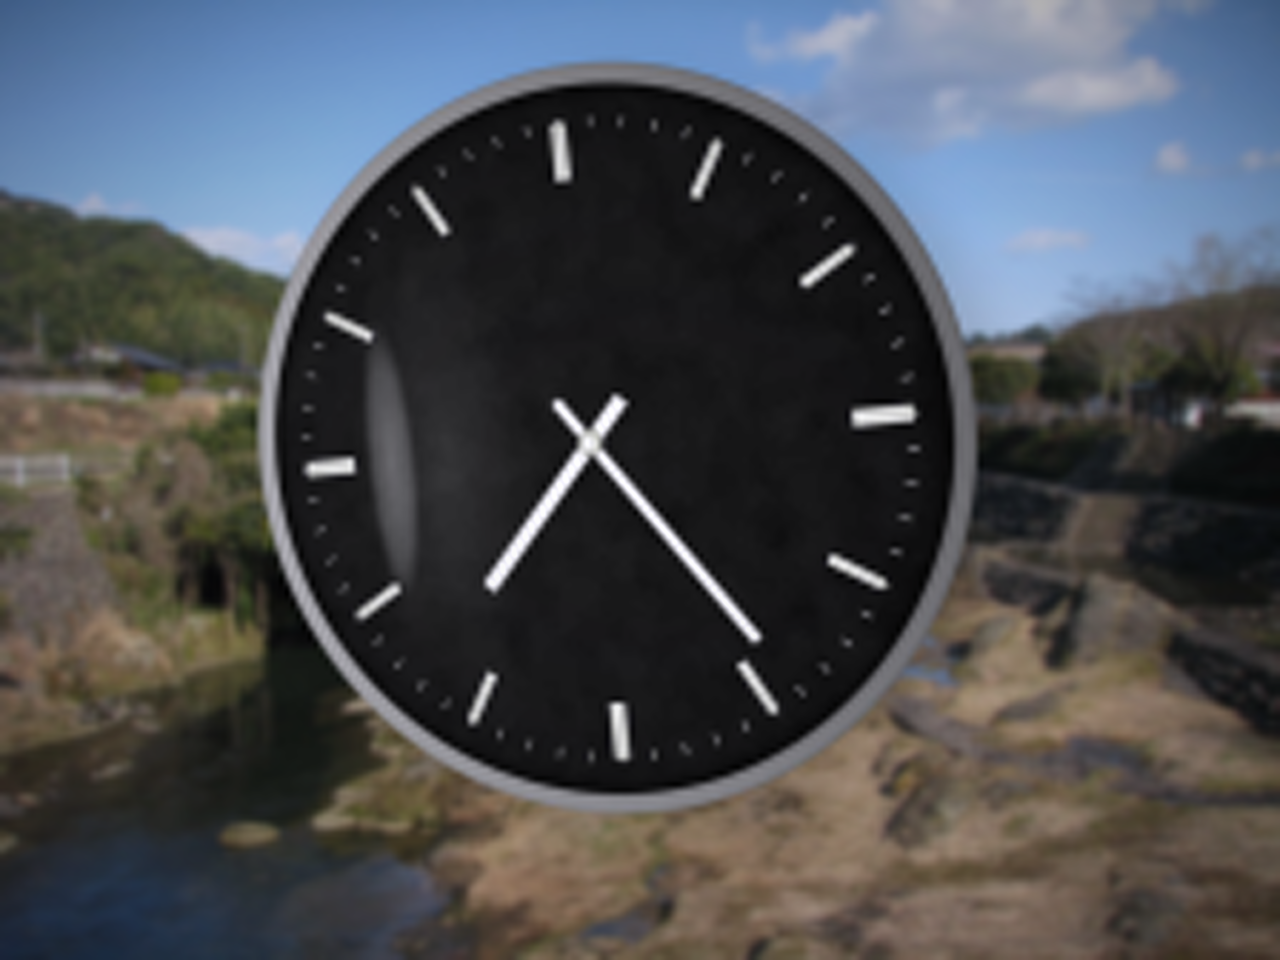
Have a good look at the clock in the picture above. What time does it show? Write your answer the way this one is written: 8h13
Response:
7h24
